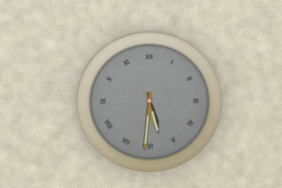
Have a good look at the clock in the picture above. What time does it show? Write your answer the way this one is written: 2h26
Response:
5h31
